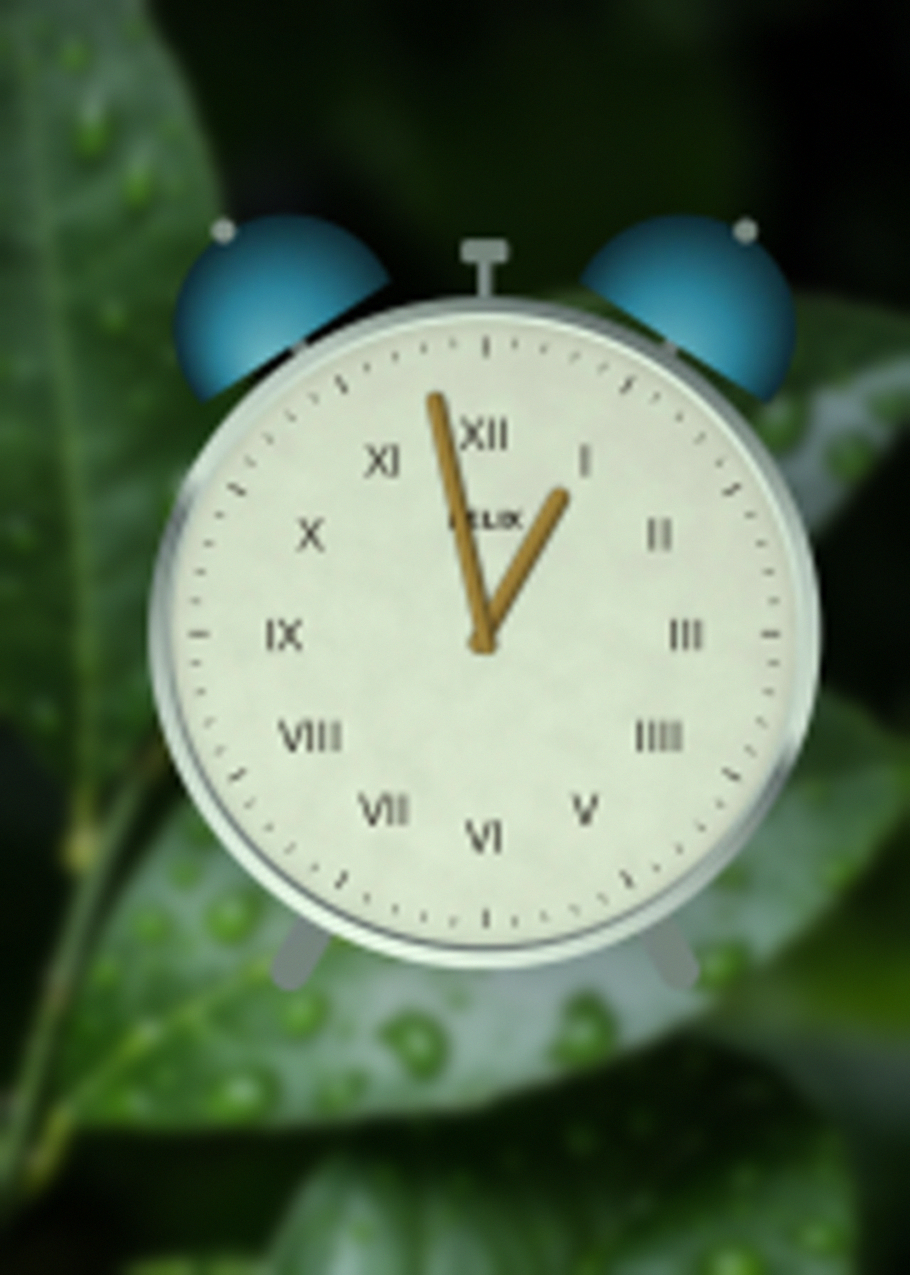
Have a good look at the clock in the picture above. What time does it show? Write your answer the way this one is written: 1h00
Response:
12h58
